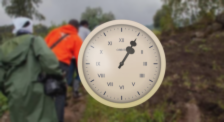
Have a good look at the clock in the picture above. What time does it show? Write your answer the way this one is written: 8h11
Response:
1h05
